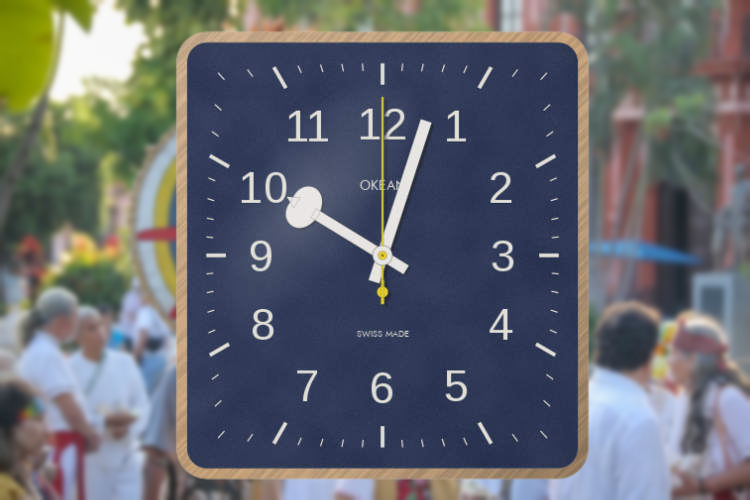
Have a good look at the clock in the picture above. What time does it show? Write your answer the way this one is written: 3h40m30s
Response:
10h03m00s
